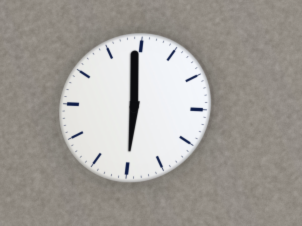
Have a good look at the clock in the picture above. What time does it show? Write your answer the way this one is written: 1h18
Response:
5h59
